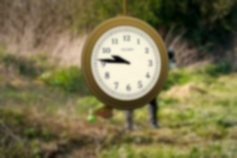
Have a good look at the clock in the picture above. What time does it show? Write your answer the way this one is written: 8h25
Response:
9h46
